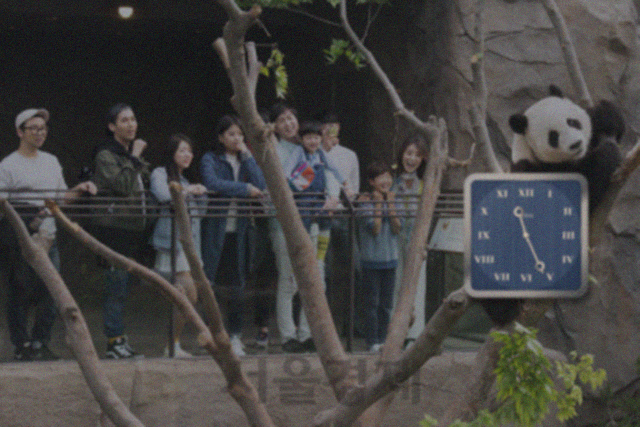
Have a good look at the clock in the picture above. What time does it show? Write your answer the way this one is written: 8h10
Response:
11h26
